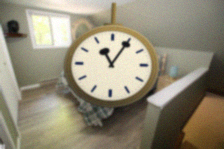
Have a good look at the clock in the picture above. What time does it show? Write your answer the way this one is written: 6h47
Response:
11h05
